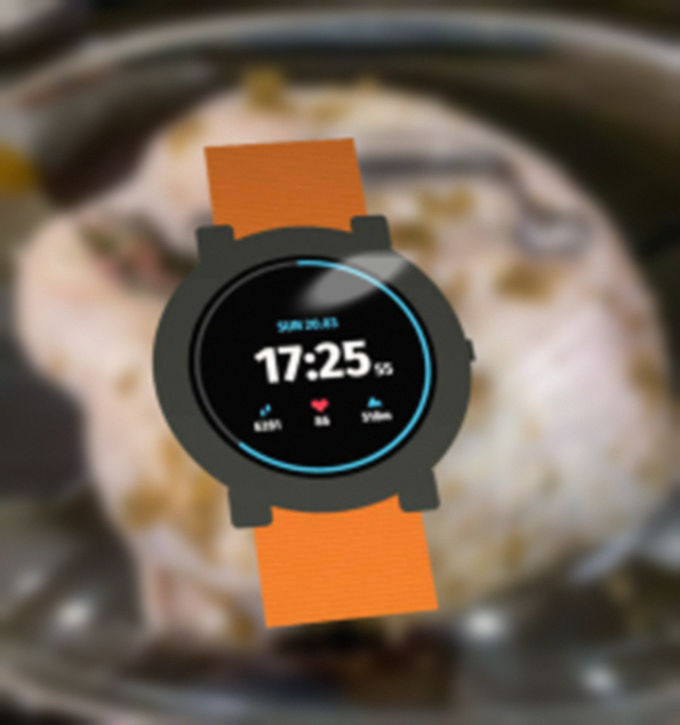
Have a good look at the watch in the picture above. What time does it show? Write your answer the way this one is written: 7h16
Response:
17h25
